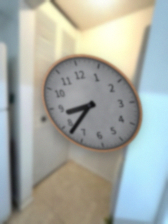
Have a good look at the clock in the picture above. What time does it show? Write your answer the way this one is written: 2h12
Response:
8h38
